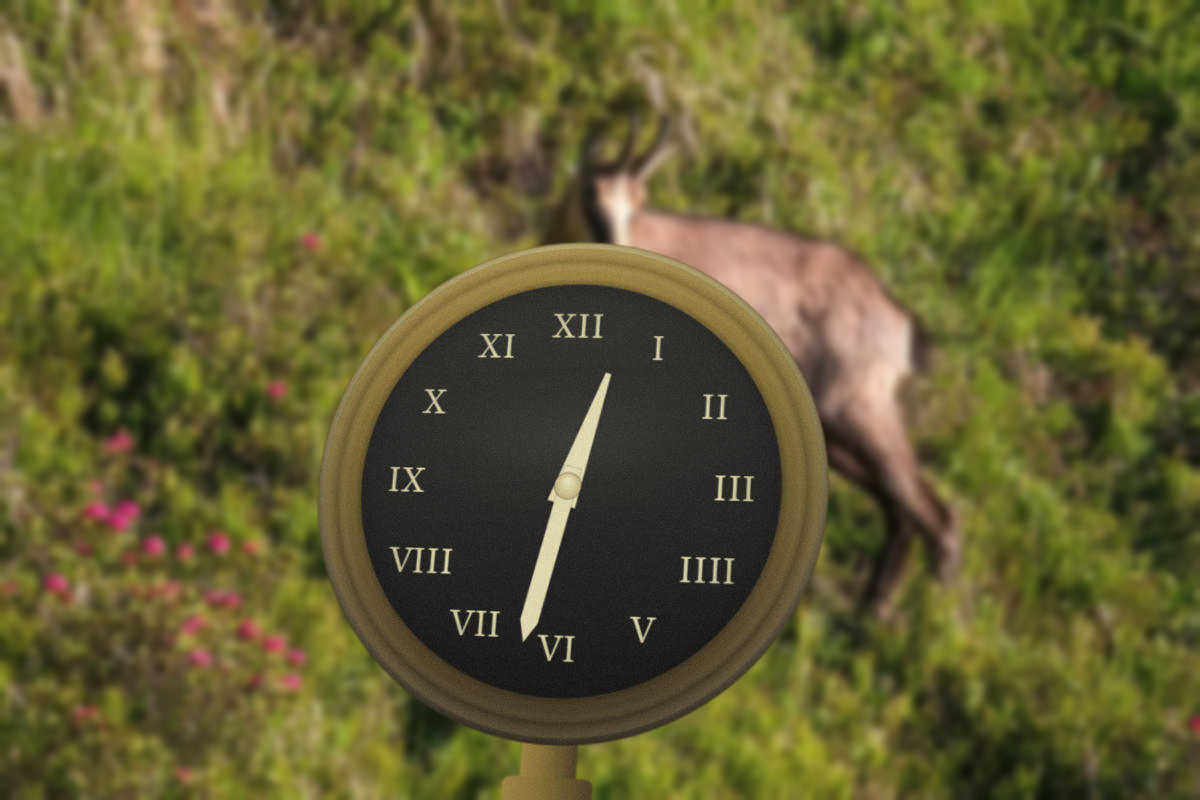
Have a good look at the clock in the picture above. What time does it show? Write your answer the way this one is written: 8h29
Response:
12h32
